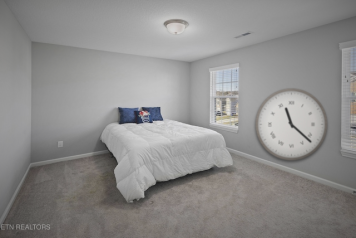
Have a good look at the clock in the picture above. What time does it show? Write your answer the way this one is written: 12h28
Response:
11h22
